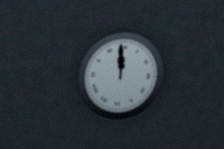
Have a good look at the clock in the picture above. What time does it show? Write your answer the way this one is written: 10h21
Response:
11h59
